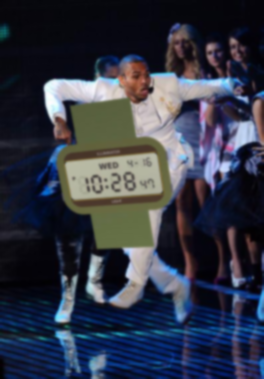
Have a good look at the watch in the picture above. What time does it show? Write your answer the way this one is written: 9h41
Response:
10h28
